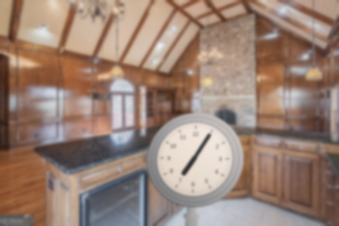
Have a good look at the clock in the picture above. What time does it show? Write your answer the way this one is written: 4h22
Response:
7h05
